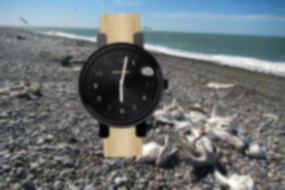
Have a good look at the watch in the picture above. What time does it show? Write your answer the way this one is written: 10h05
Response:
6h02
